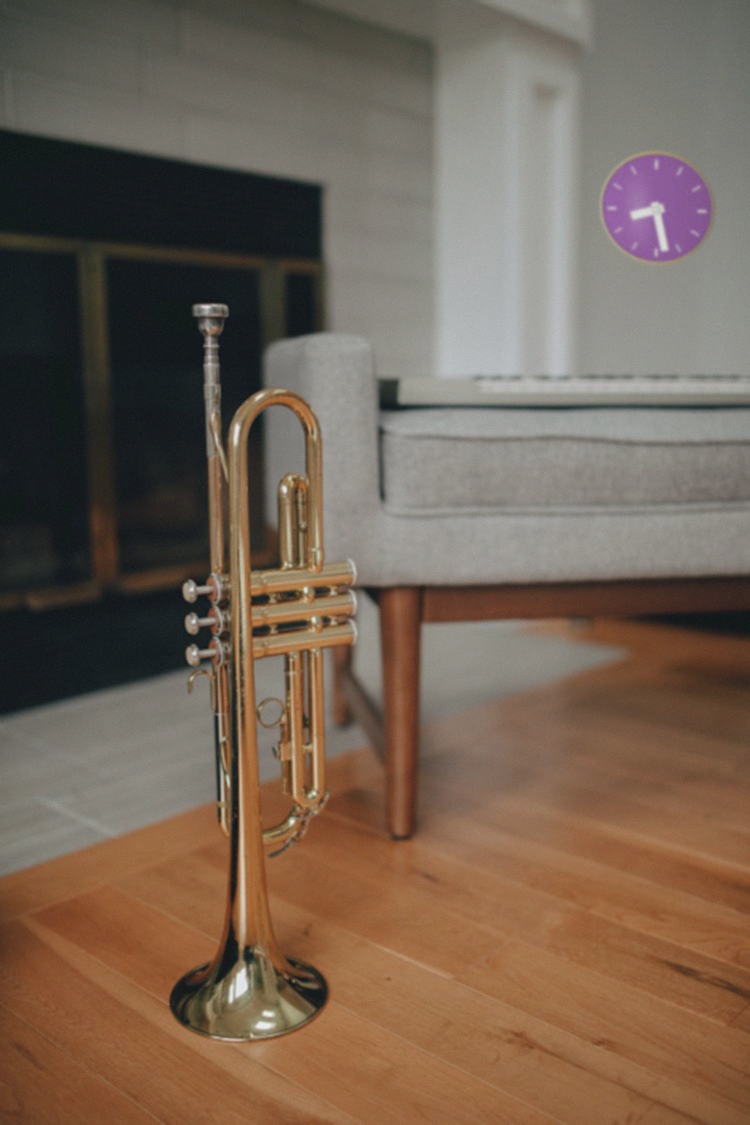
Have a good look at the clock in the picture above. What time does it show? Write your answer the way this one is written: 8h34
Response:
8h28
